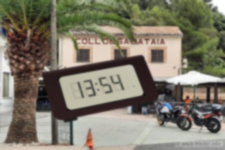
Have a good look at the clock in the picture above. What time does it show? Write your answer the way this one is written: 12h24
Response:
13h54
